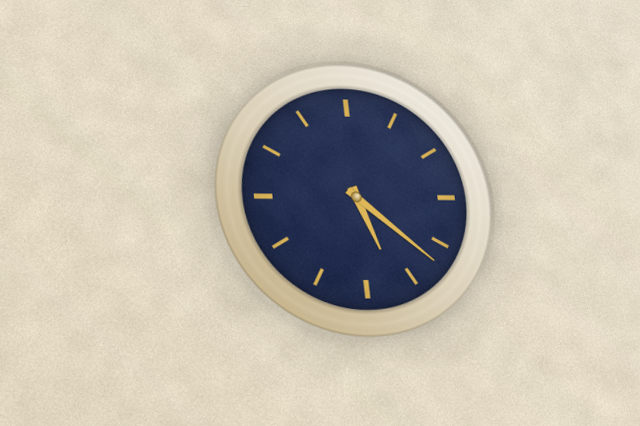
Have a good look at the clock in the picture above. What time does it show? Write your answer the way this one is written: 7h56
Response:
5h22
